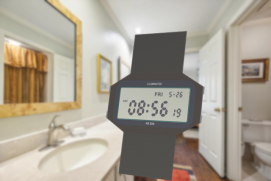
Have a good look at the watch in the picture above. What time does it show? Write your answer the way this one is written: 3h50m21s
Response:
8h56m19s
